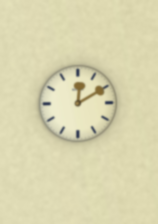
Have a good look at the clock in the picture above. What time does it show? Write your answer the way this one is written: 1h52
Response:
12h10
